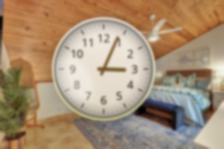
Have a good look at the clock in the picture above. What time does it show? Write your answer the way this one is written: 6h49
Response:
3h04
